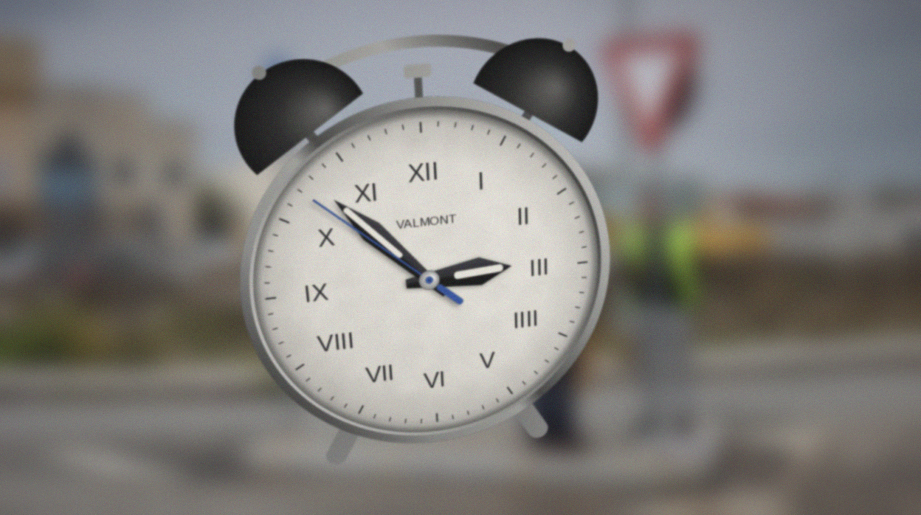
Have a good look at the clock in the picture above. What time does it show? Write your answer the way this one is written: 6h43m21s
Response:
2h52m52s
